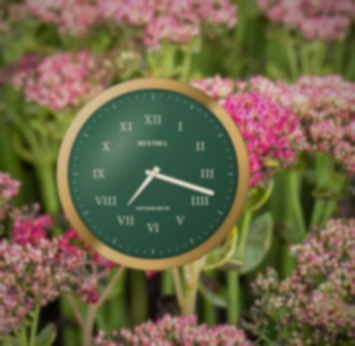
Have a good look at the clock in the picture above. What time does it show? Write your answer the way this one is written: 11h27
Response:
7h18
